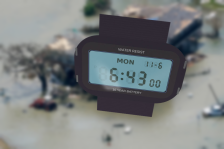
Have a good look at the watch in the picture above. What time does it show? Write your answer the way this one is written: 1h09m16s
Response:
6h43m00s
